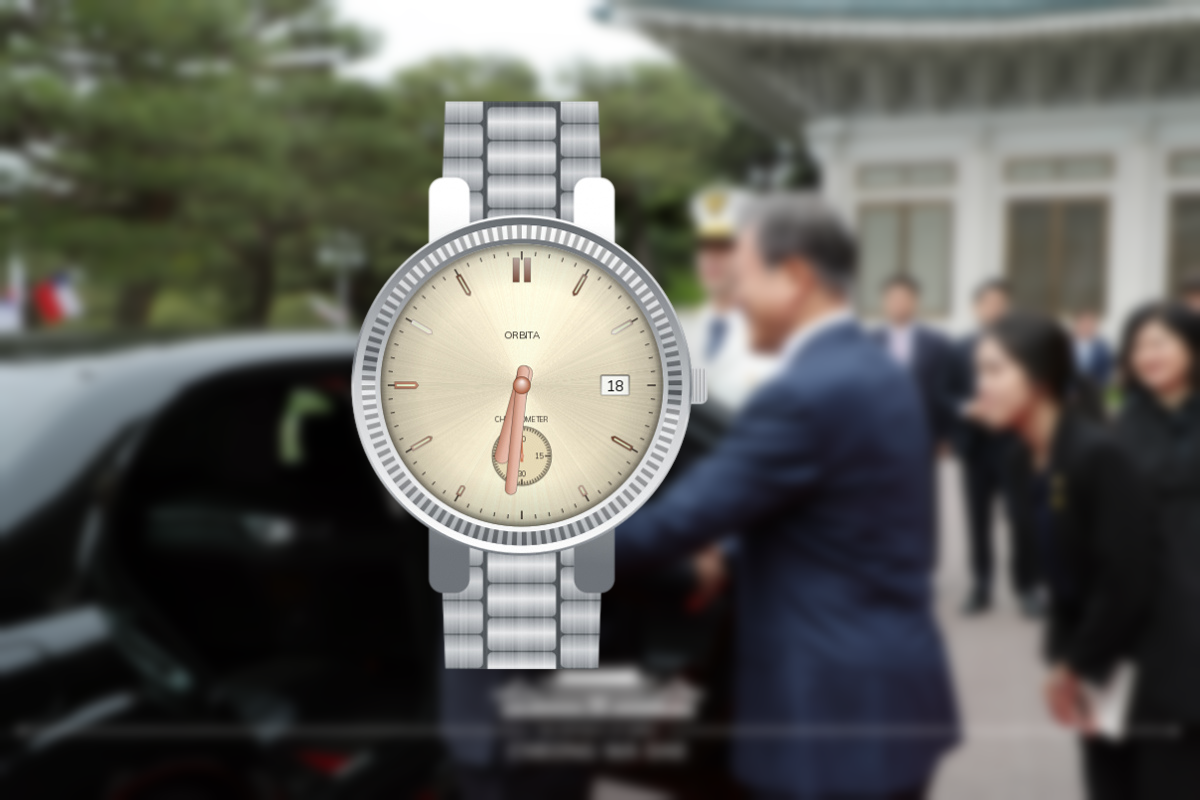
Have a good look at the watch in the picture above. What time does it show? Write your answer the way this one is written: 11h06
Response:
6h31
